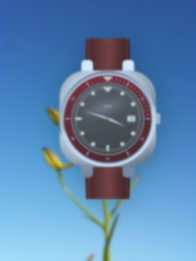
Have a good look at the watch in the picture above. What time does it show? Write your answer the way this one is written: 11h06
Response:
3h48
